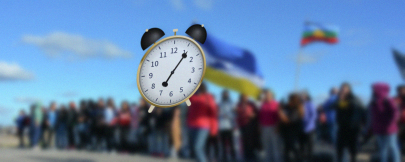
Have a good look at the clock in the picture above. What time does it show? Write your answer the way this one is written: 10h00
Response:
7h06
